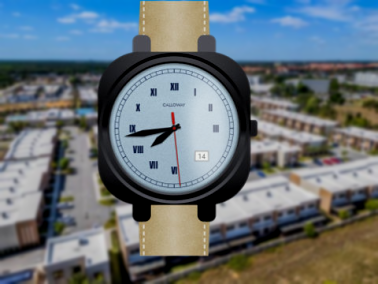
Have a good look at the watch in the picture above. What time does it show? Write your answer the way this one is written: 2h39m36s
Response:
7h43m29s
